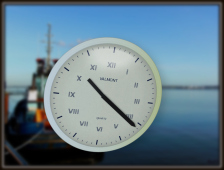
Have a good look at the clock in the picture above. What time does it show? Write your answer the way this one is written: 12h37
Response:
10h21
